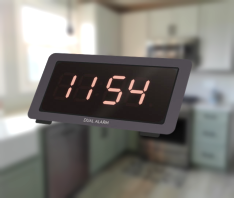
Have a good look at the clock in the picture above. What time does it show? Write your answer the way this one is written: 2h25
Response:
11h54
